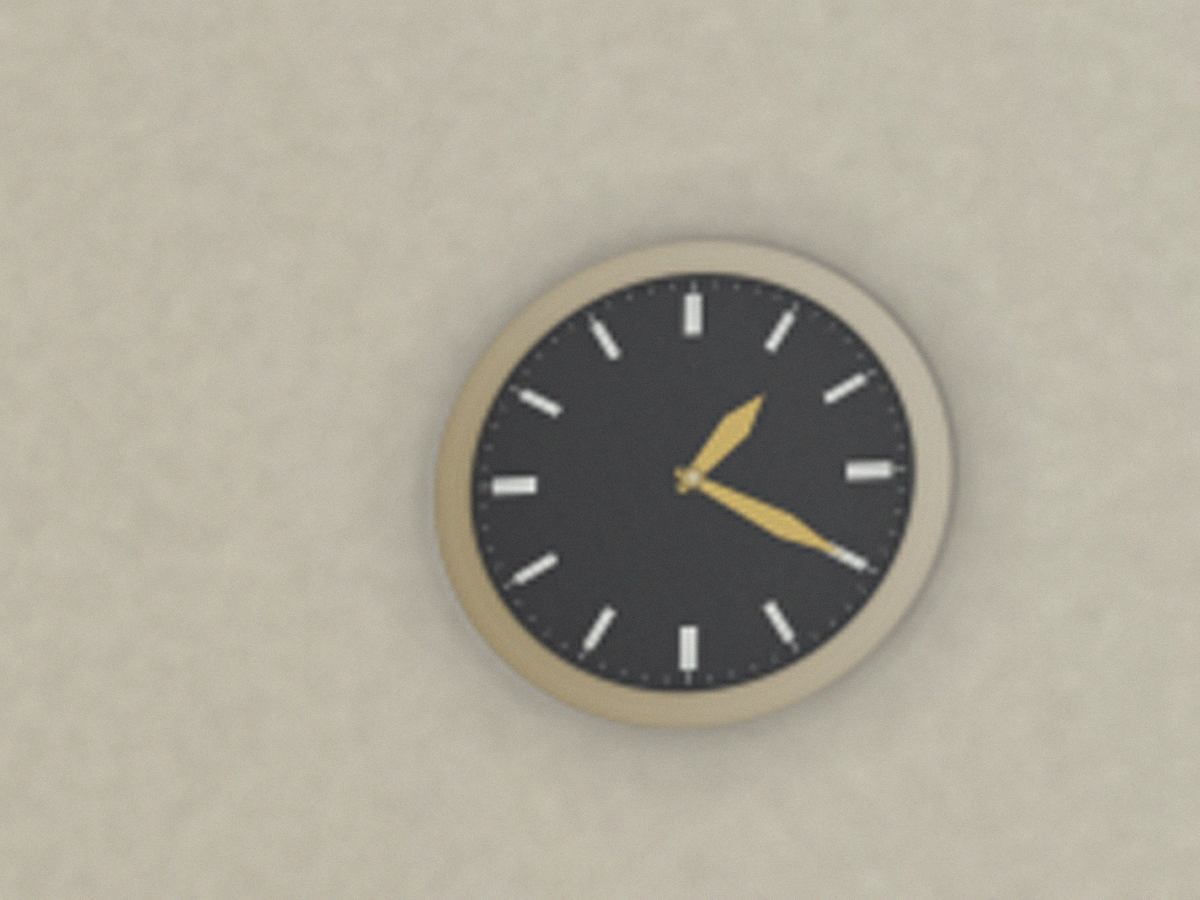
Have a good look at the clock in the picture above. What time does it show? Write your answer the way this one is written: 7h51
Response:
1h20
